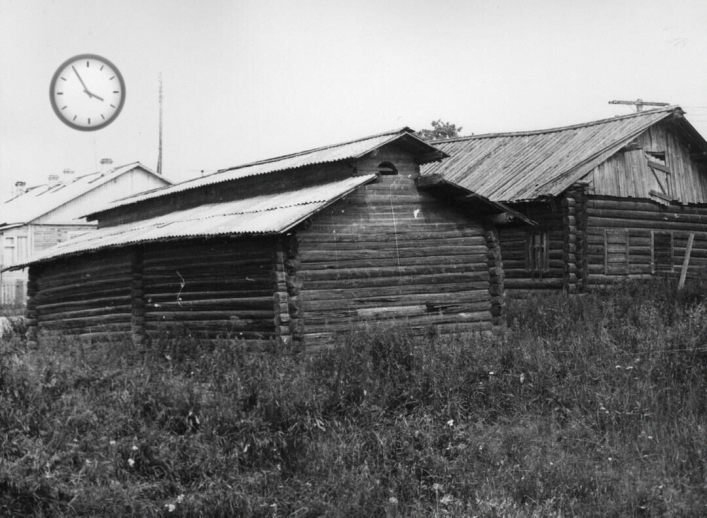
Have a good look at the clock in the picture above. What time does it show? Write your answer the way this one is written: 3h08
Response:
3h55
